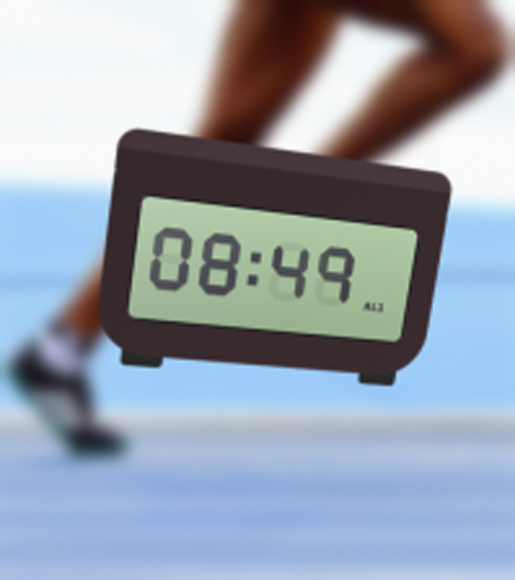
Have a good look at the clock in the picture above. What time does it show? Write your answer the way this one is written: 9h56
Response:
8h49
